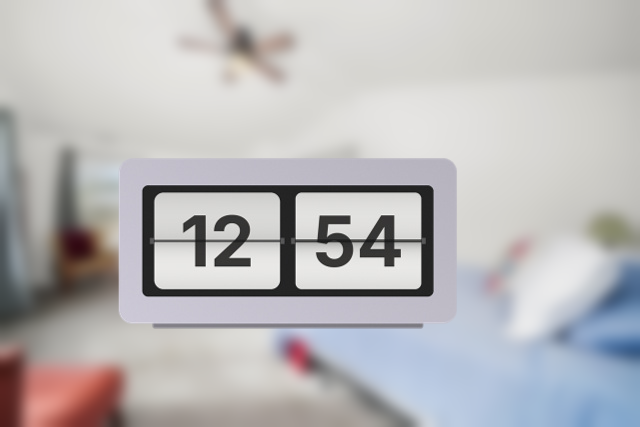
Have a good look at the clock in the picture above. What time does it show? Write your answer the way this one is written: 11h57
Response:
12h54
